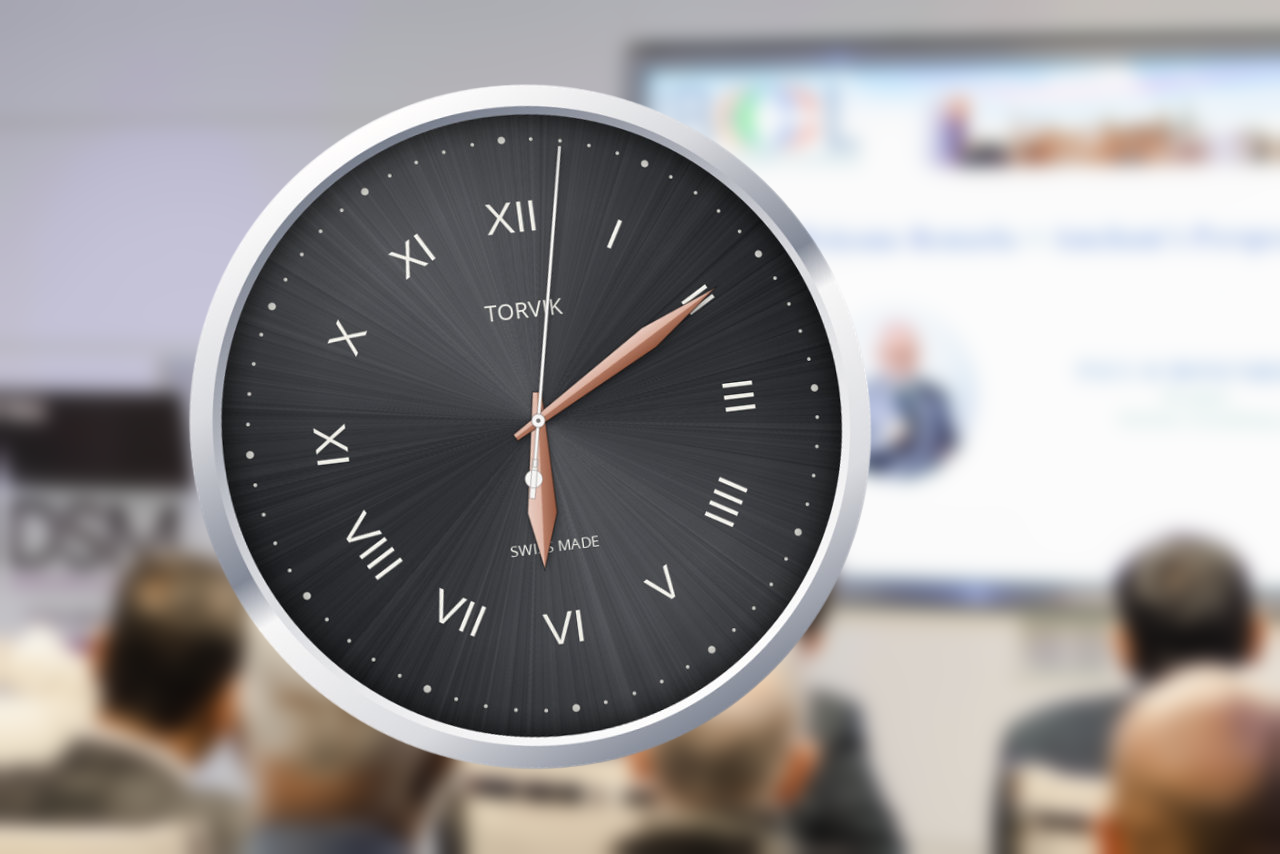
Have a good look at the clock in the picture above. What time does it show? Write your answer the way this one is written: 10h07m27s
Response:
6h10m02s
